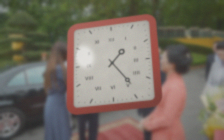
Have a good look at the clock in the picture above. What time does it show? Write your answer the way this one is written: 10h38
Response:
1h24
